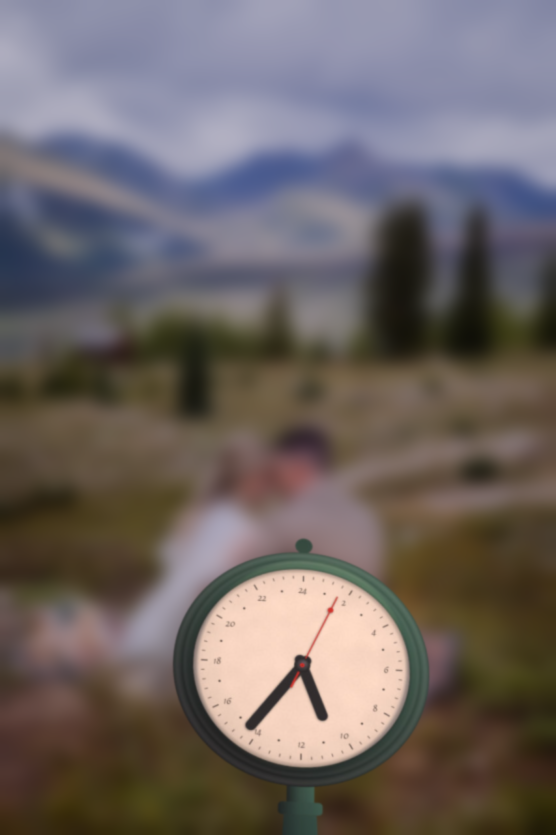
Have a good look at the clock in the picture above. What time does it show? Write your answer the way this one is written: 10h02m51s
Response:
10h36m04s
